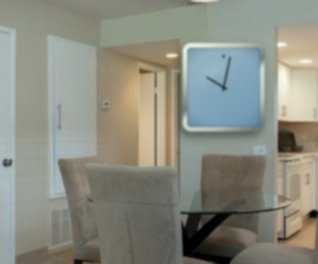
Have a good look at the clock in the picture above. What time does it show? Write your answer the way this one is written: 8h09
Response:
10h02
